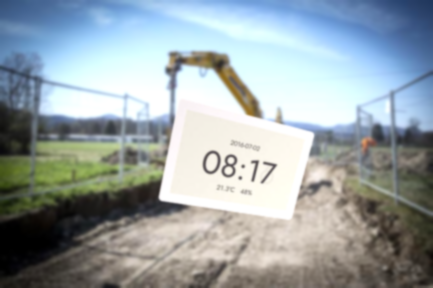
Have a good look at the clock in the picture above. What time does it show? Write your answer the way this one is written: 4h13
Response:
8h17
